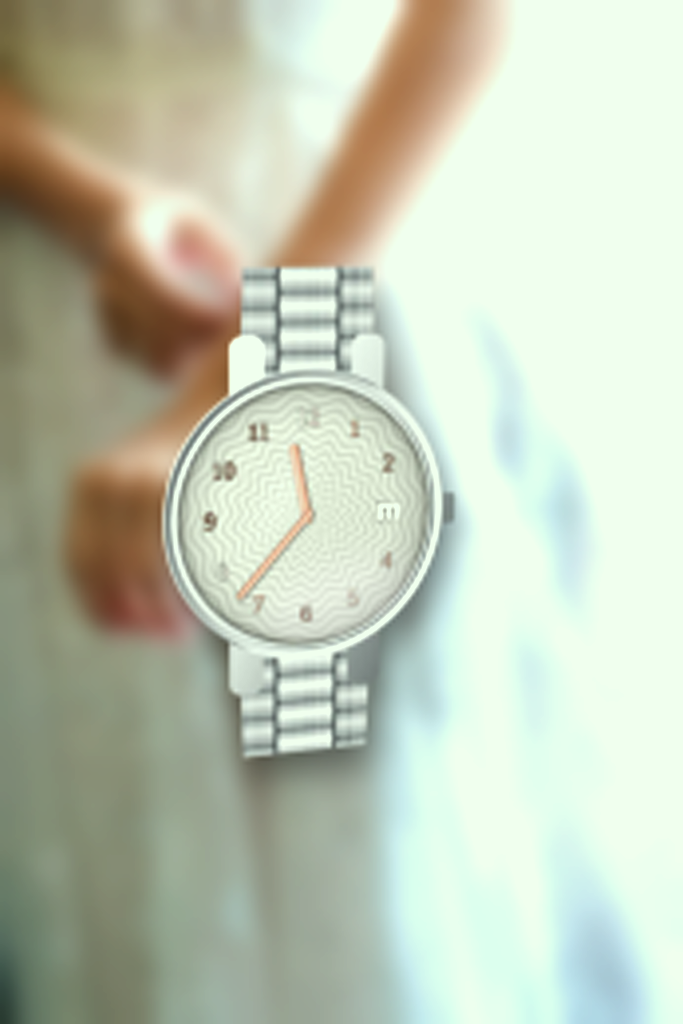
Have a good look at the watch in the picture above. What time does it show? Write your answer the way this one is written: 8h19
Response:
11h37
